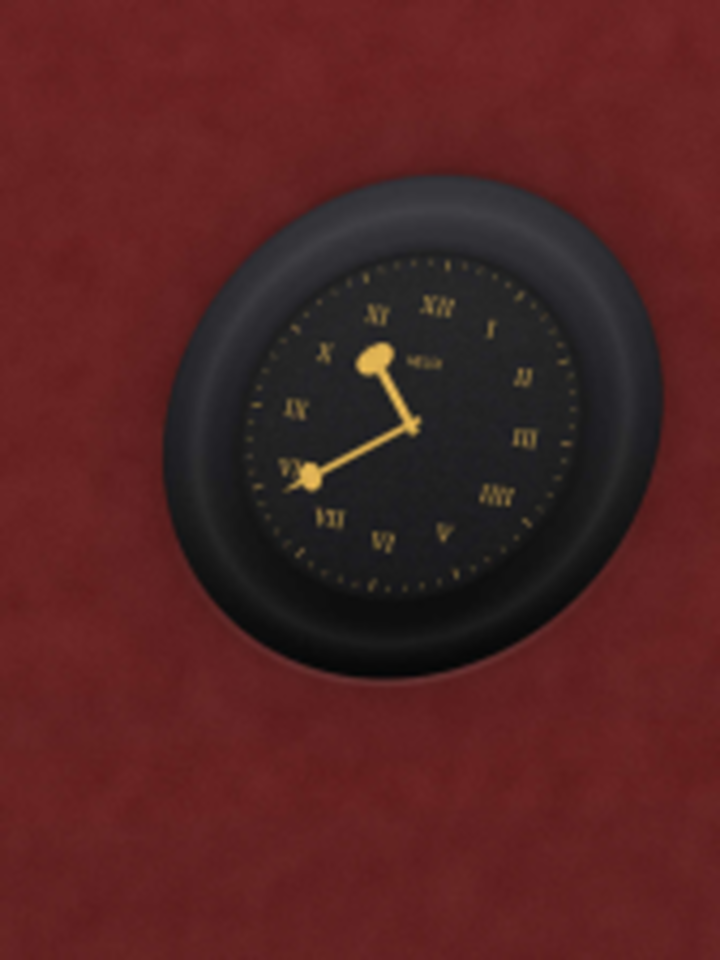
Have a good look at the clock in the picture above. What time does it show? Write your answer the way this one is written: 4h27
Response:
10h39
